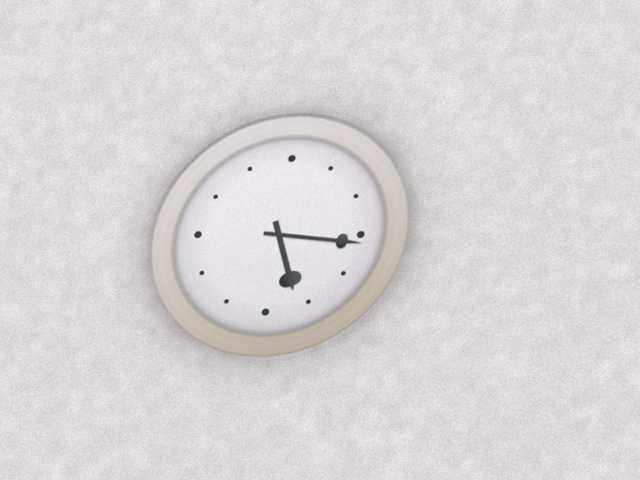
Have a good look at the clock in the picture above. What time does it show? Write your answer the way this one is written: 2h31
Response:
5h16
